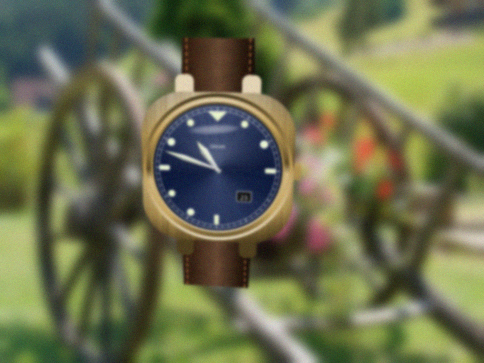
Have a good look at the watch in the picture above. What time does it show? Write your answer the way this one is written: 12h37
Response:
10h48
